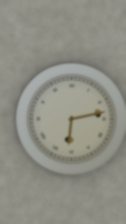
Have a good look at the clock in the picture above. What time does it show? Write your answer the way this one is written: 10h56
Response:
6h13
